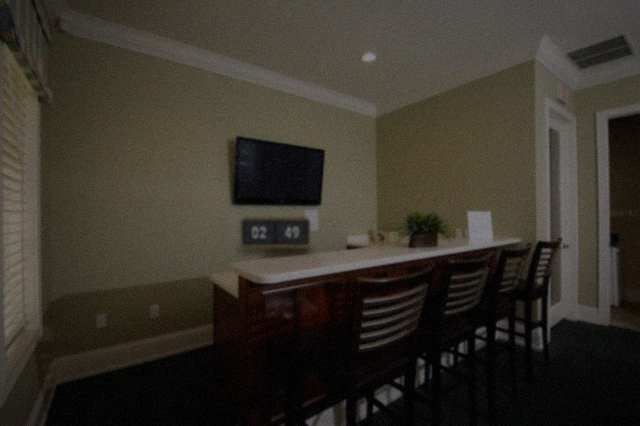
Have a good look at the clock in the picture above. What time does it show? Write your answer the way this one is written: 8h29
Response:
2h49
